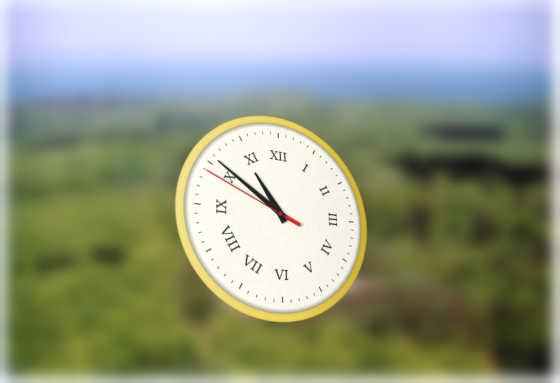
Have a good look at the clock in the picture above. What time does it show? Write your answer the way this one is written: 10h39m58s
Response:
10h50m49s
